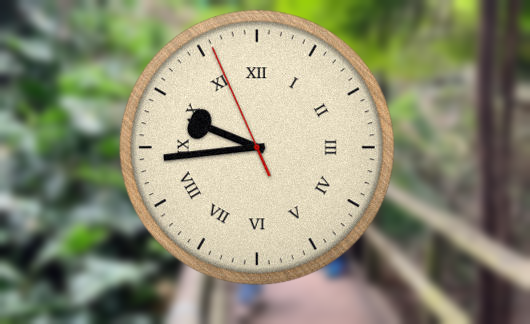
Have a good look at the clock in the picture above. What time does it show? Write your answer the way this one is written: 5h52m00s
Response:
9h43m56s
